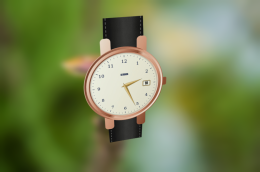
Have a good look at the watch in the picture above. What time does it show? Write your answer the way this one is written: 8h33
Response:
2h26
